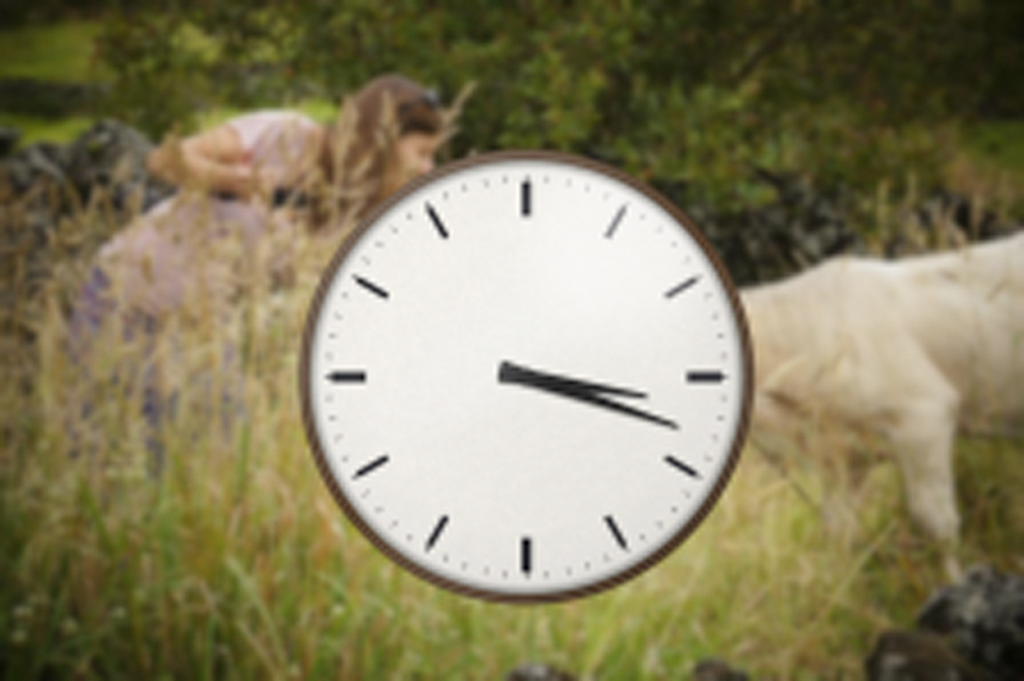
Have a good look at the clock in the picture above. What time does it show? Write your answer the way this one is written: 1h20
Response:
3h18
